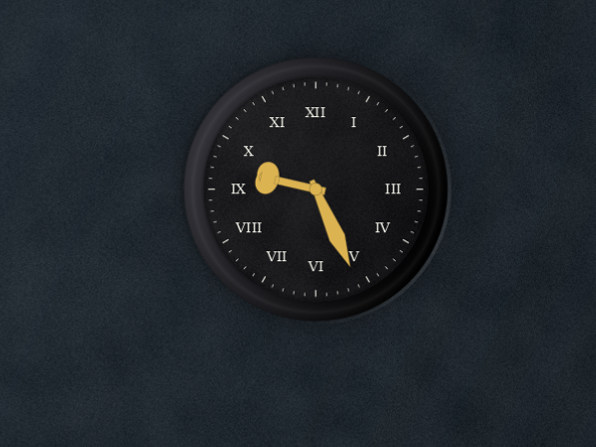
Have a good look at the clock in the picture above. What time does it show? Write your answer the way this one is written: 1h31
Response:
9h26
